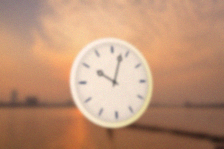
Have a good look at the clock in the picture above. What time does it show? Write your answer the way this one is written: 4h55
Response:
10h03
